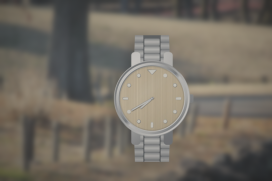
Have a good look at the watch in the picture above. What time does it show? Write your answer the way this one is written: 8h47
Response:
7h40
